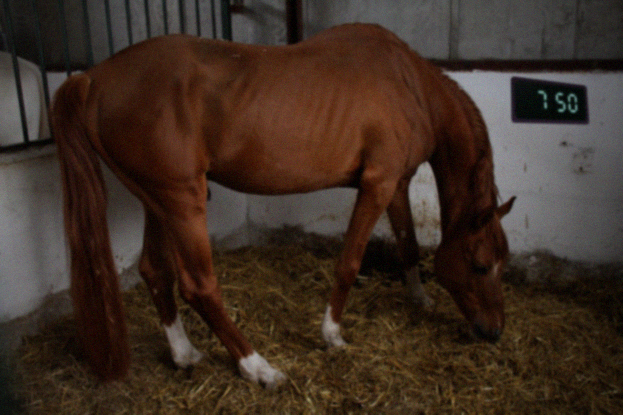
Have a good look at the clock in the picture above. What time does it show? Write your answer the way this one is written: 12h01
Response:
7h50
